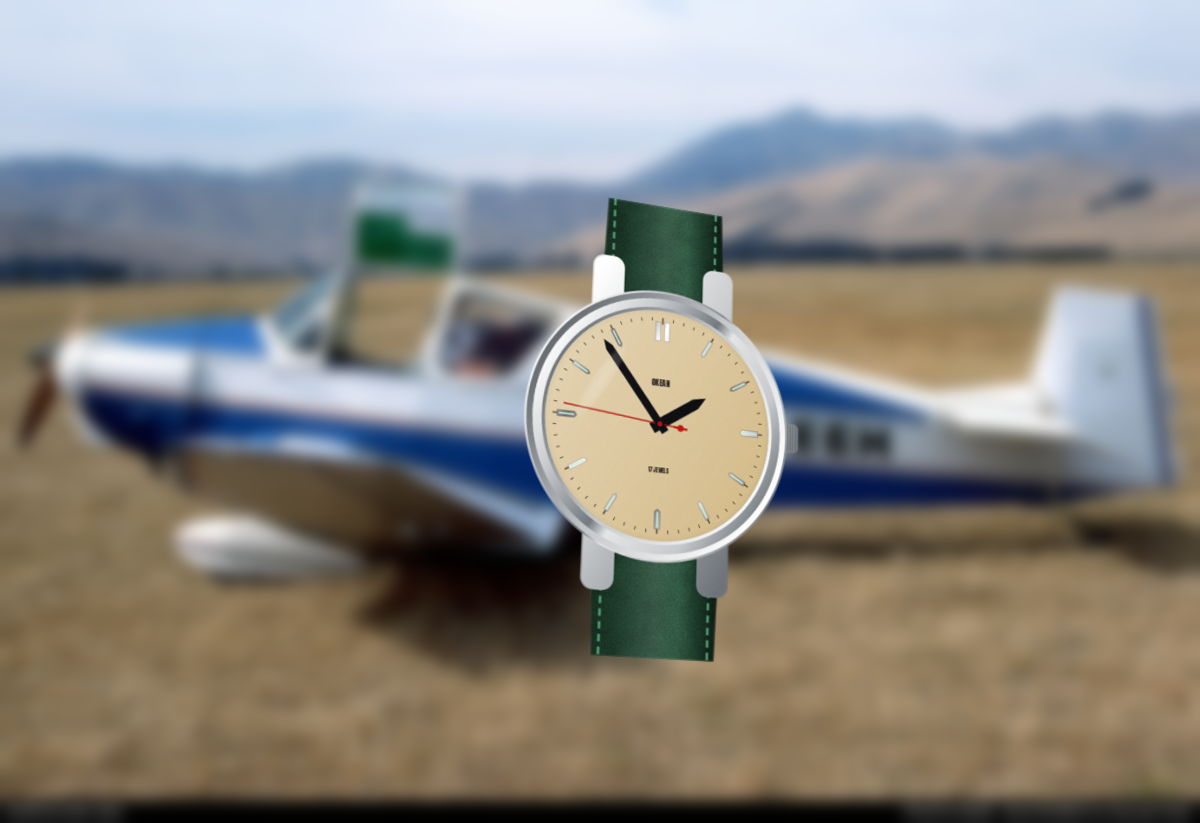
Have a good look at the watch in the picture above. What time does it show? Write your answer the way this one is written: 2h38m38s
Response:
1h53m46s
